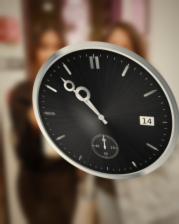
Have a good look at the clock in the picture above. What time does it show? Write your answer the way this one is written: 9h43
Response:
10h53
